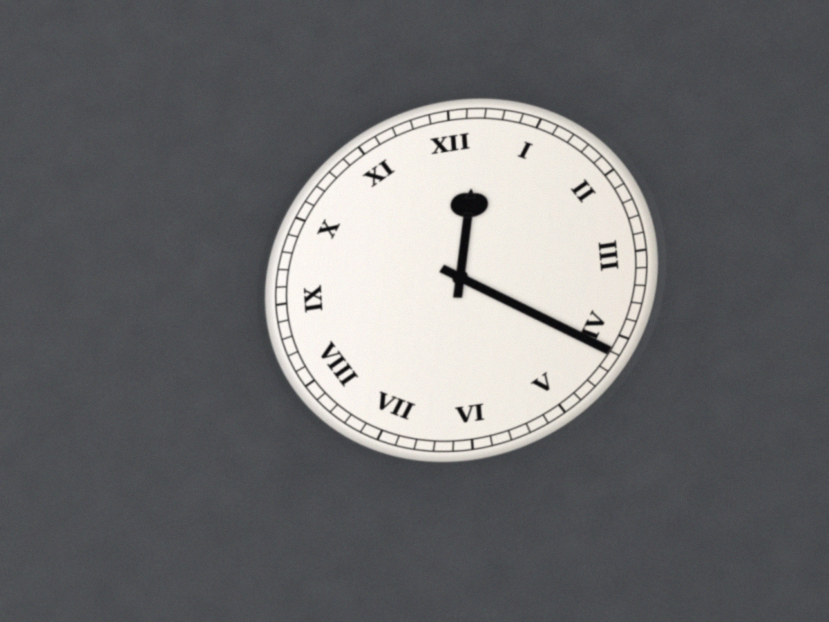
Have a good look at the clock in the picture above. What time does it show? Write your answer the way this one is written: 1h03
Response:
12h21
